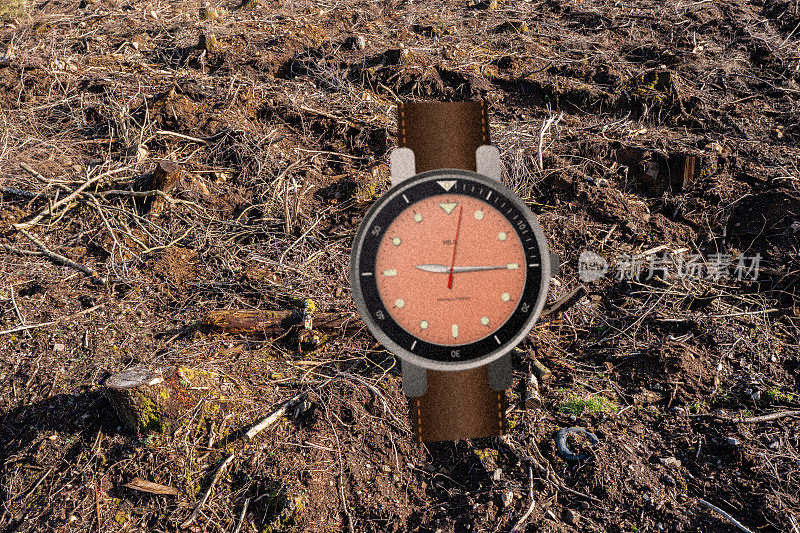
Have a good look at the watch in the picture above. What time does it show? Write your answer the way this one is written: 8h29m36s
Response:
9h15m02s
